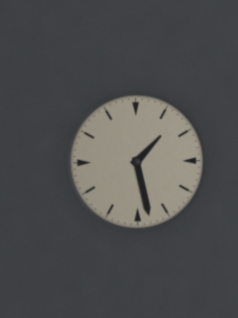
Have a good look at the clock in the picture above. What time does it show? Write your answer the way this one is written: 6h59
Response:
1h28
